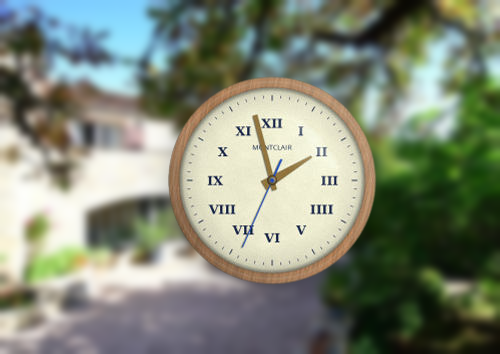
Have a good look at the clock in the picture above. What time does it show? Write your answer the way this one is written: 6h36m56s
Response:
1h57m34s
